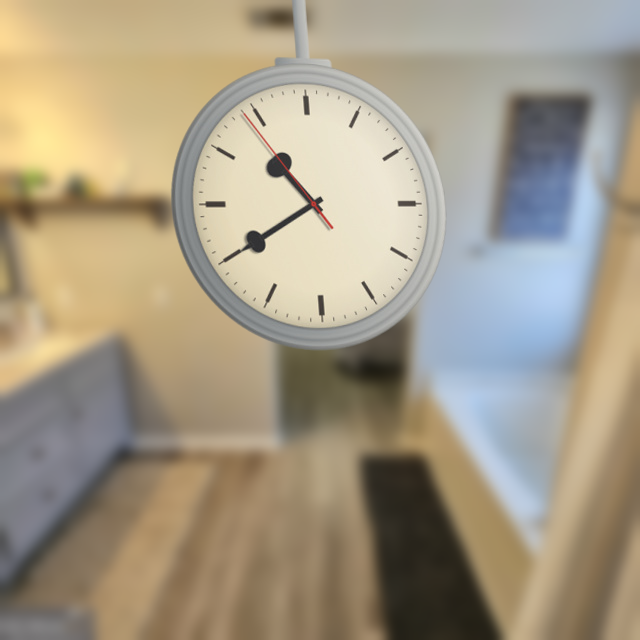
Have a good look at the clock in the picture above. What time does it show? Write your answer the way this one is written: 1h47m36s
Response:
10h39m54s
